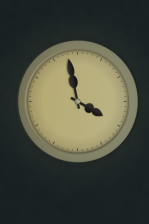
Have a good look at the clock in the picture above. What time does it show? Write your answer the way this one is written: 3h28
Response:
3h58
